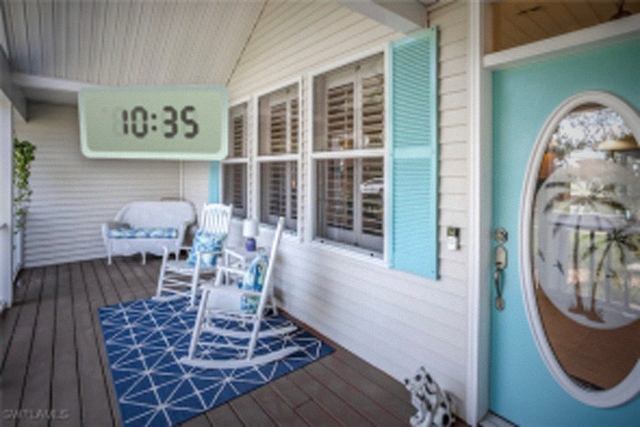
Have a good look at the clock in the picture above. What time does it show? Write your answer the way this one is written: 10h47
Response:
10h35
